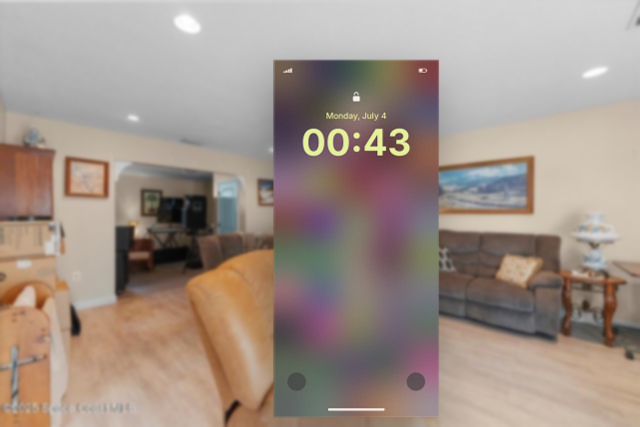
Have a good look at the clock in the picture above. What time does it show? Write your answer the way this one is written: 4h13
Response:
0h43
